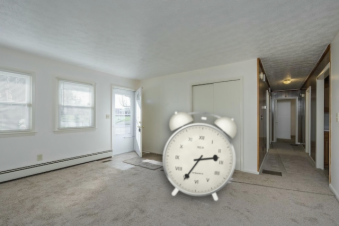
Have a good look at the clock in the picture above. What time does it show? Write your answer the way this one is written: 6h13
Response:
2h35
